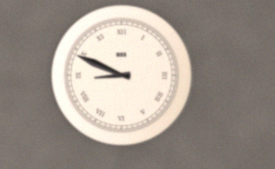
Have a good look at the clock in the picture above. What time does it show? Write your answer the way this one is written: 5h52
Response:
8h49
